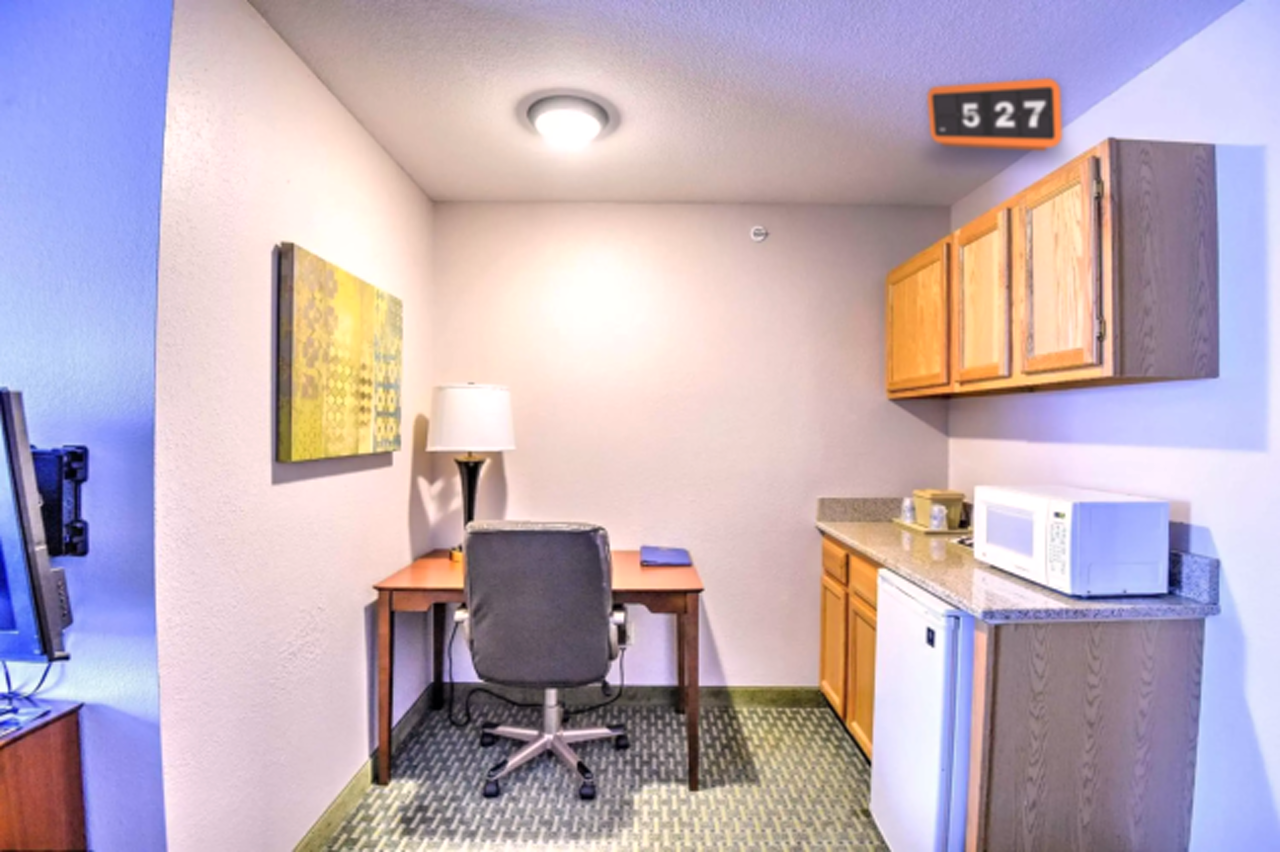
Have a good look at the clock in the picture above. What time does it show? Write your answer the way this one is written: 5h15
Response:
5h27
